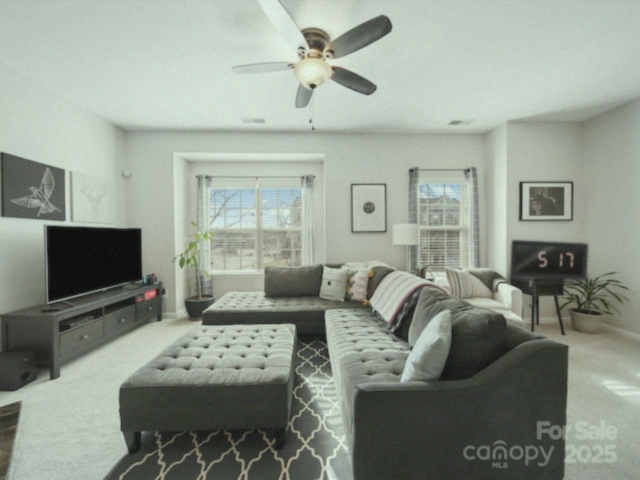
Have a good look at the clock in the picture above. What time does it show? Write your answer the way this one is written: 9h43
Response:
5h17
